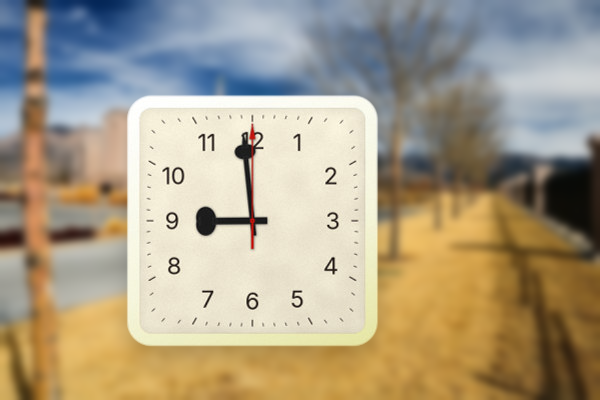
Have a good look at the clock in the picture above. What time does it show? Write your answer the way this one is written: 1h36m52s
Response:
8h59m00s
